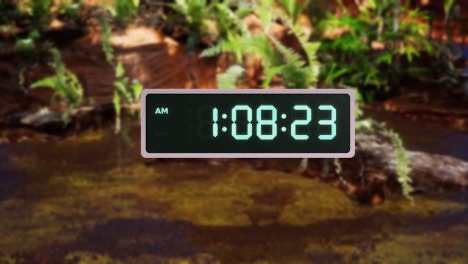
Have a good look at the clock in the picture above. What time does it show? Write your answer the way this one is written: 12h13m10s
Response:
1h08m23s
